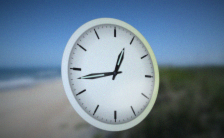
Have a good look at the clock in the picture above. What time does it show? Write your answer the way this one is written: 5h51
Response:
12h43
